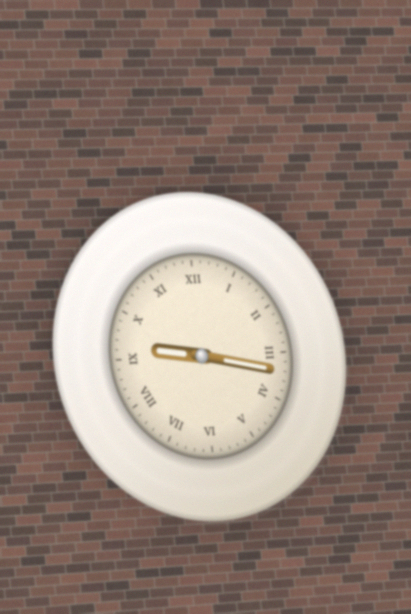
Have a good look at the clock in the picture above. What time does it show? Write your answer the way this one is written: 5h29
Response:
9h17
